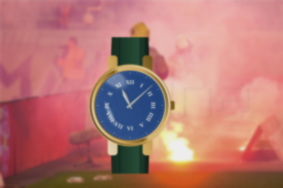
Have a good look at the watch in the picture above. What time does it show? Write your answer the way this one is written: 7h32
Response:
11h08
